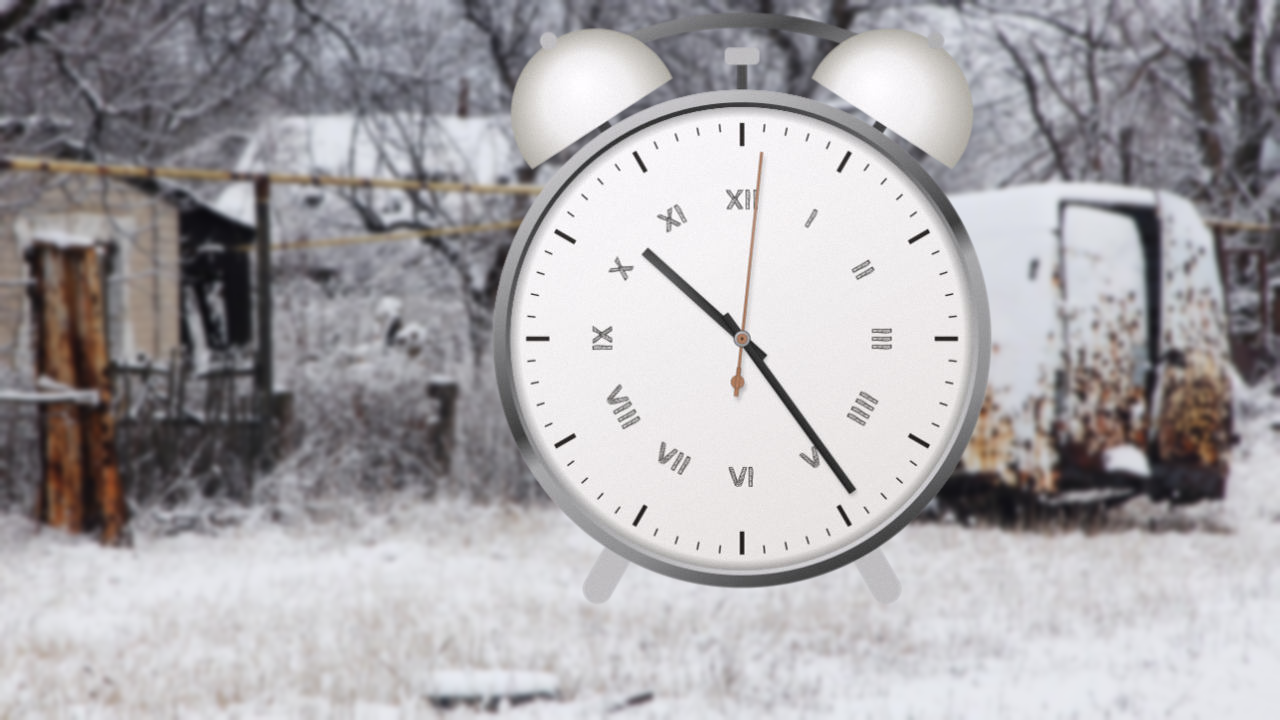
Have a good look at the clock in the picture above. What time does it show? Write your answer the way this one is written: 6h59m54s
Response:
10h24m01s
